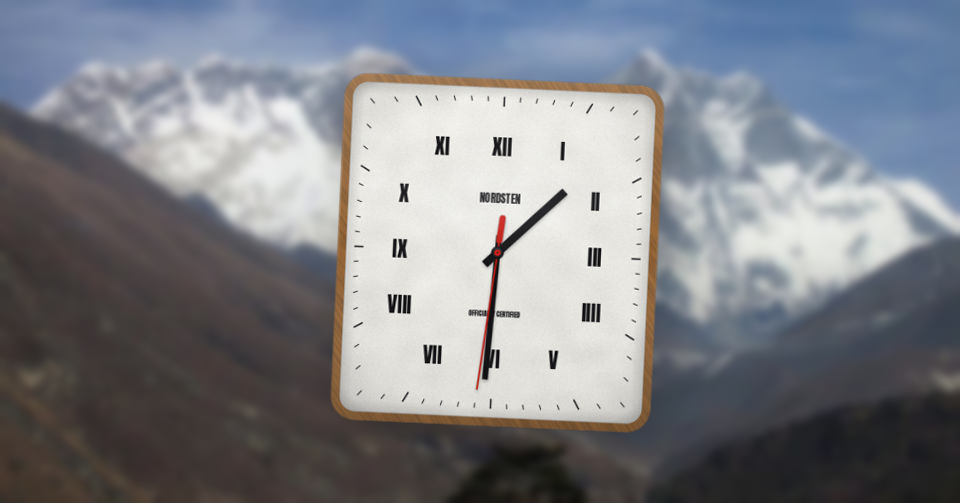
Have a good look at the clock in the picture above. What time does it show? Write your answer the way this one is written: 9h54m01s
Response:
1h30m31s
